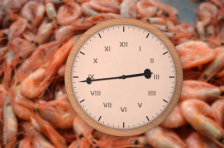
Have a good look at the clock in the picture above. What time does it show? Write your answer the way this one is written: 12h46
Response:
2h44
